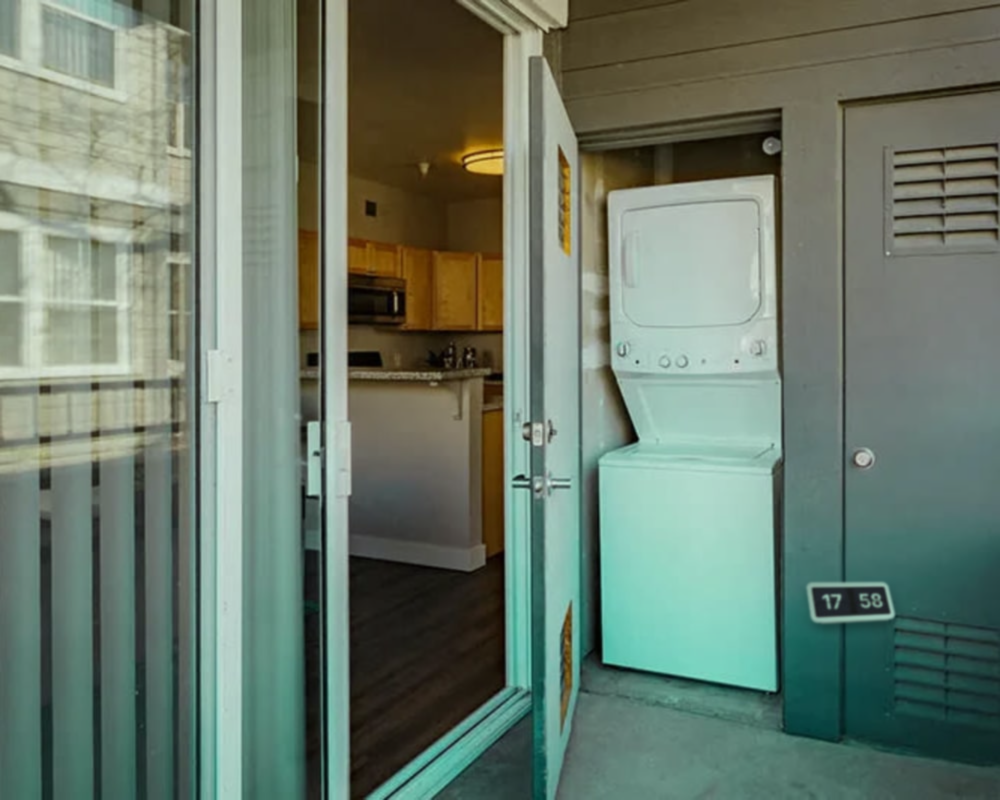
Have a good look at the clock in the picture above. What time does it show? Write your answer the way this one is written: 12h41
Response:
17h58
